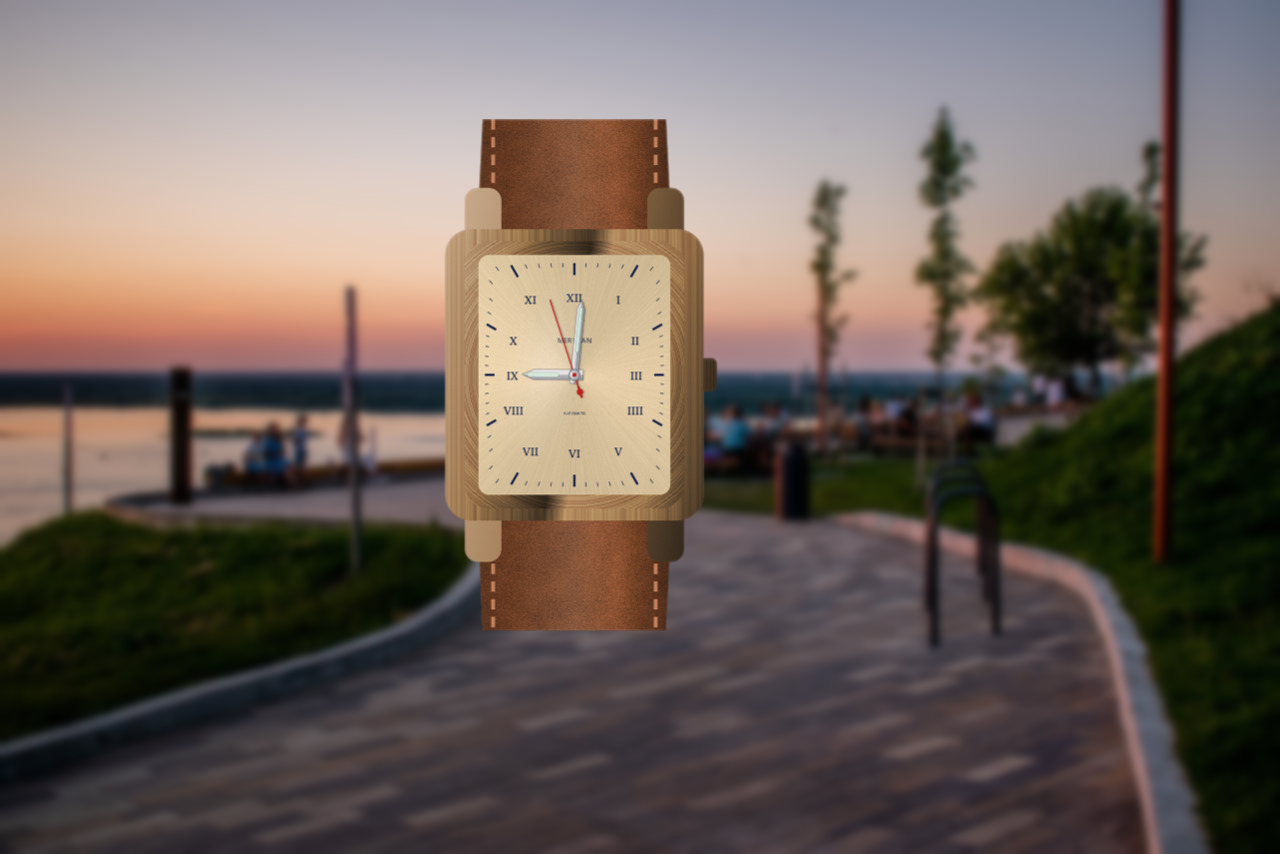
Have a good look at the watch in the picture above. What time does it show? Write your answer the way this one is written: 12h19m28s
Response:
9h00m57s
